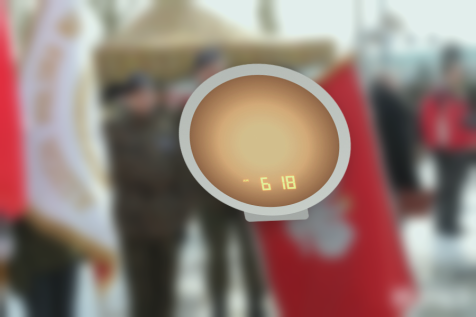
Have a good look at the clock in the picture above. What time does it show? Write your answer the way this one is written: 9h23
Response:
6h18
